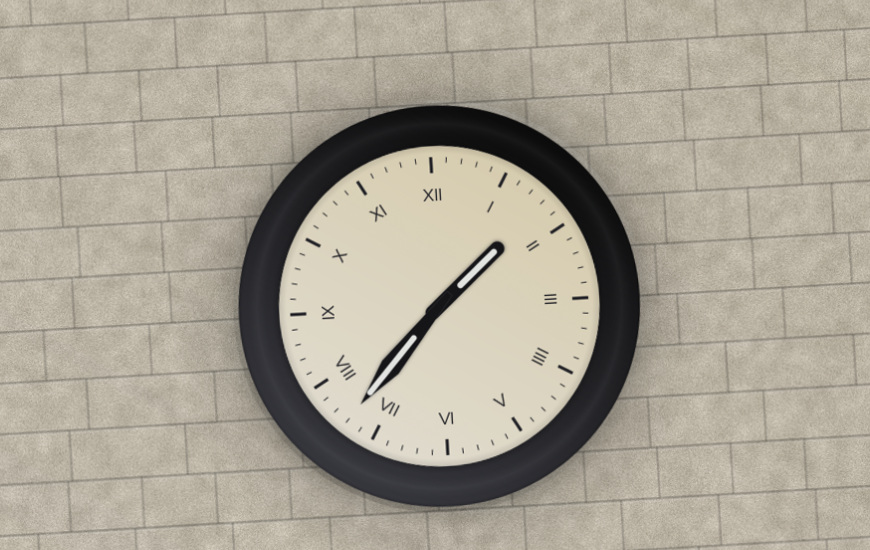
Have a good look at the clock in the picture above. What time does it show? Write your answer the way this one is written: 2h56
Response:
1h37
